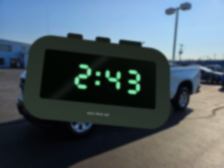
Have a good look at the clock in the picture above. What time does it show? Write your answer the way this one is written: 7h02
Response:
2h43
